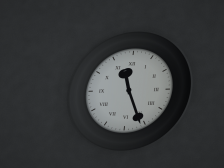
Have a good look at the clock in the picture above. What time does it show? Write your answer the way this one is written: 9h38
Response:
11h26
